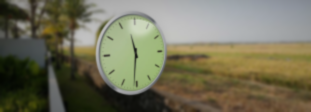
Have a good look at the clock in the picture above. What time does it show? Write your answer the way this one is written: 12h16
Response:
11h31
